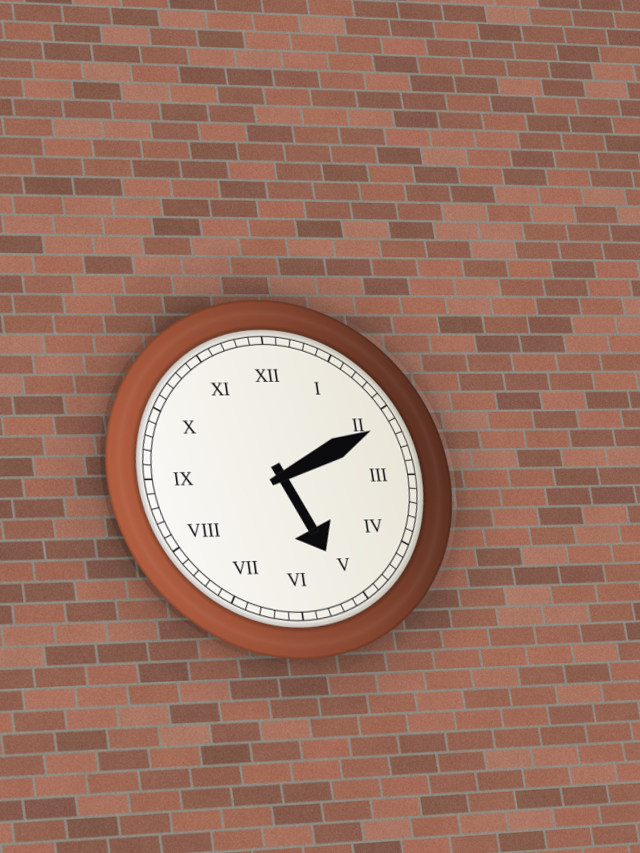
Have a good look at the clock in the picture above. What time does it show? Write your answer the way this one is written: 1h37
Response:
5h11
